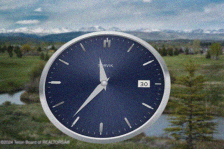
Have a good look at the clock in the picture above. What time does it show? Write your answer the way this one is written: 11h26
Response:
11h36
